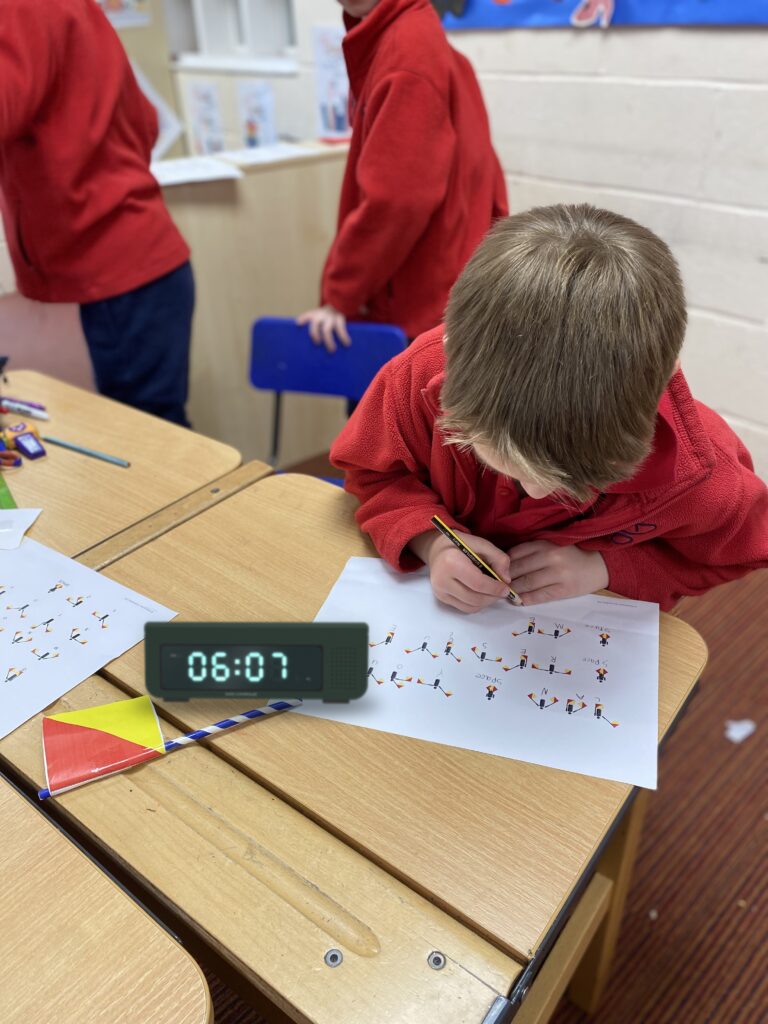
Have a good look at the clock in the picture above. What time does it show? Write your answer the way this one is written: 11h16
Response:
6h07
